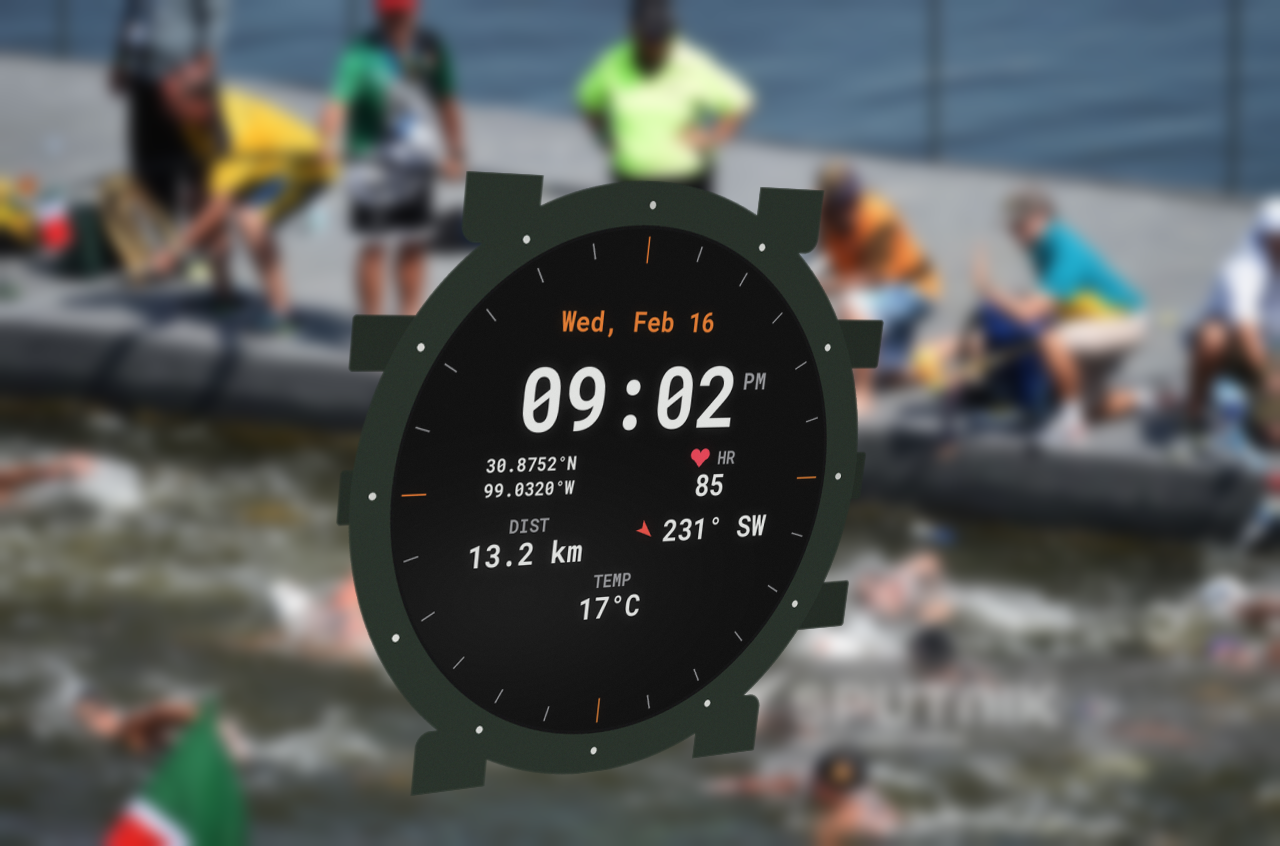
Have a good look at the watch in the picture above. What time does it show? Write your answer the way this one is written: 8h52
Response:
9h02
